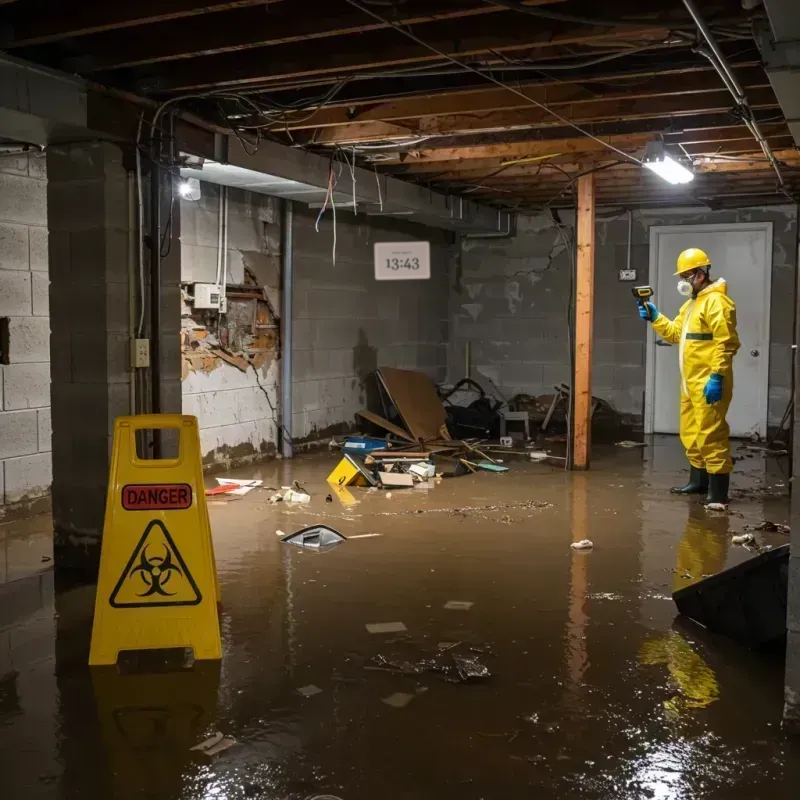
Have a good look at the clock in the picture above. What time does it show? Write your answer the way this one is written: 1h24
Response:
13h43
